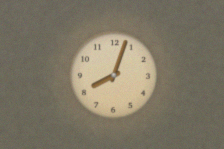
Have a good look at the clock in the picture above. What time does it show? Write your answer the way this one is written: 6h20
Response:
8h03
